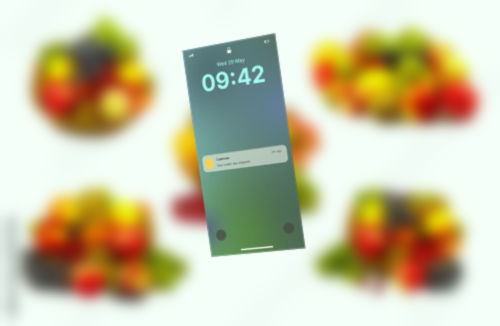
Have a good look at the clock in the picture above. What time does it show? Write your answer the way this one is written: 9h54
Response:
9h42
